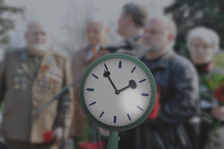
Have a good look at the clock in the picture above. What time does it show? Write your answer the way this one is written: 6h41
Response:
1h54
